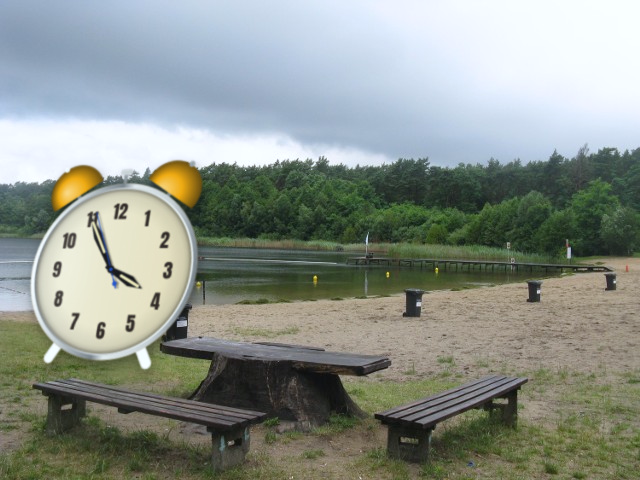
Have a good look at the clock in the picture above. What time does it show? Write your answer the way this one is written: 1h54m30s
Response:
3h54m56s
